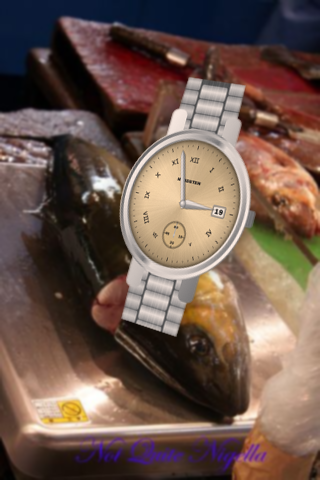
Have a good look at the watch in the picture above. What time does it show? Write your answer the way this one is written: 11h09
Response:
2h57
